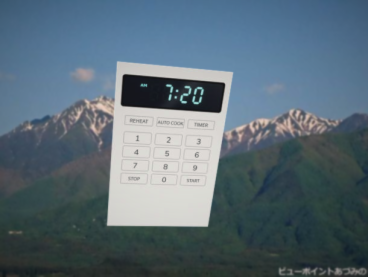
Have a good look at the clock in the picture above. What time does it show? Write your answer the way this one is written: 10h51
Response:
7h20
